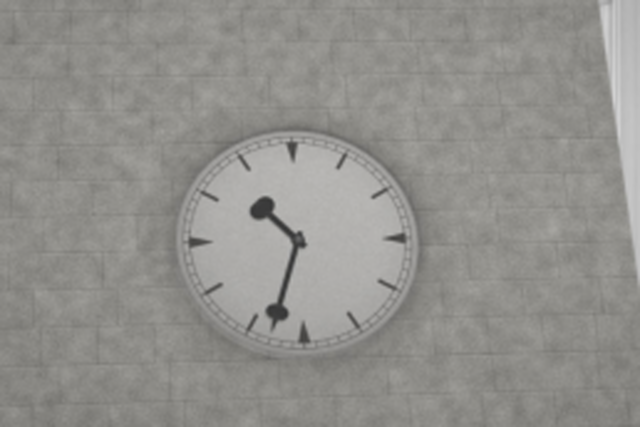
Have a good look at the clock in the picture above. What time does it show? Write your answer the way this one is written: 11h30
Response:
10h33
